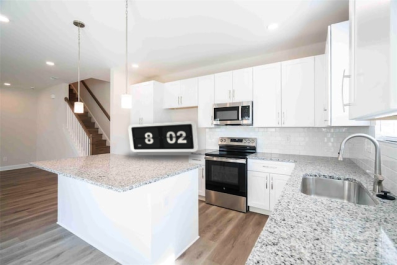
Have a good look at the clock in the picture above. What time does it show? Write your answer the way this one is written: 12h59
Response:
8h02
